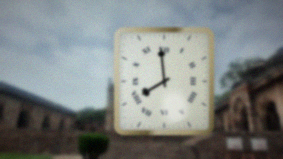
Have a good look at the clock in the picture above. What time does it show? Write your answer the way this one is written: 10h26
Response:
7h59
